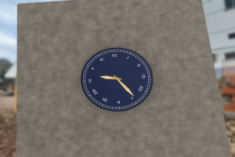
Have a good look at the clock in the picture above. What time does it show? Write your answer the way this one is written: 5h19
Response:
9h24
